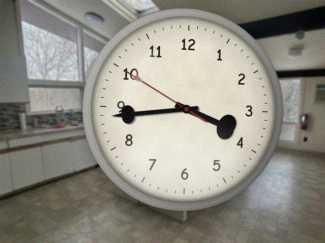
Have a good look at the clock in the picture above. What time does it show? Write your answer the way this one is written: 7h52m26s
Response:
3h43m50s
